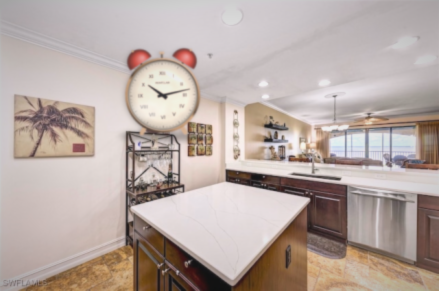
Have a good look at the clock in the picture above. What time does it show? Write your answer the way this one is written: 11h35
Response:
10h13
